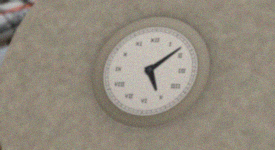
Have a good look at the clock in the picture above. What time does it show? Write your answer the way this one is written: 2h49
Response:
5h08
